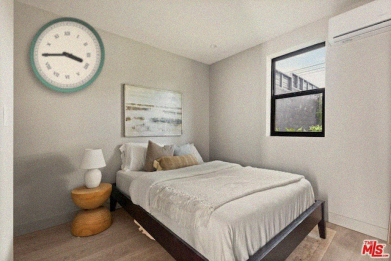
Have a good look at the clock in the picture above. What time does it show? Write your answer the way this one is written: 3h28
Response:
3h45
